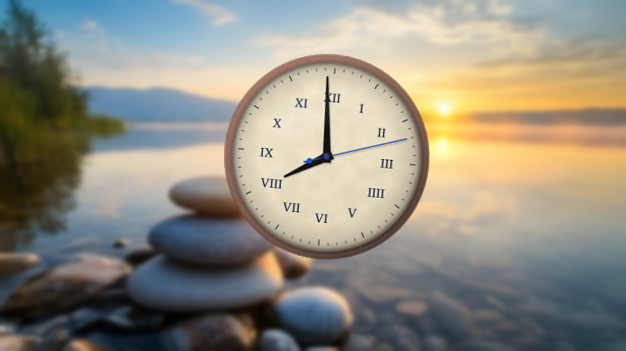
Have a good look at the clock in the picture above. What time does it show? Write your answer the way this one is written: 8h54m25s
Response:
7h59m12s
